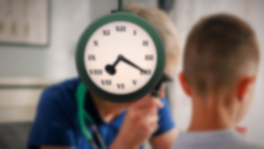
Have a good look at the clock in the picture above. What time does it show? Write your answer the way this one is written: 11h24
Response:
7h20
